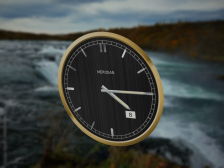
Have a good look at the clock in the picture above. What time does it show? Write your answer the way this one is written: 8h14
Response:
4h15
